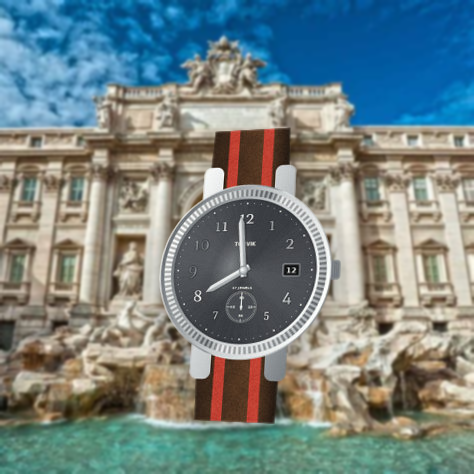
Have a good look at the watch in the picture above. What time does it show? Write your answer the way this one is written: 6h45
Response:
7h59
